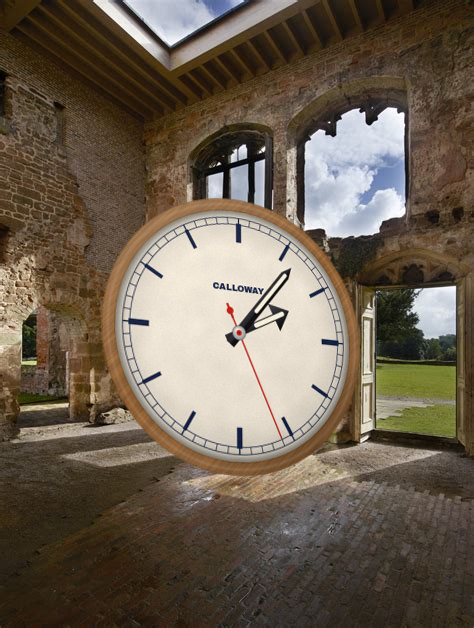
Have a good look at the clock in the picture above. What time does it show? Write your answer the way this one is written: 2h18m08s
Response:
2h06m26s
